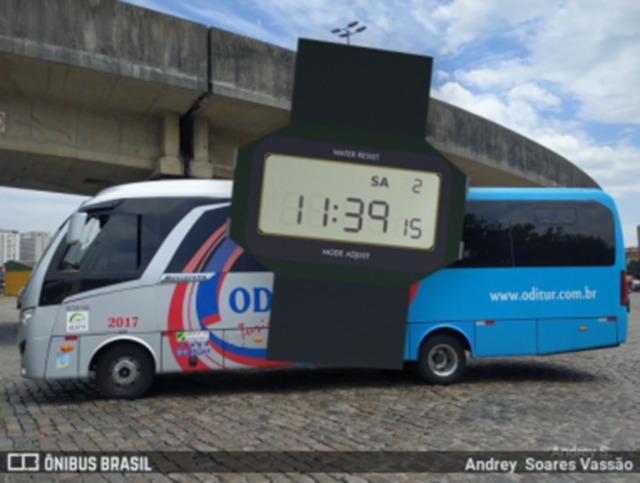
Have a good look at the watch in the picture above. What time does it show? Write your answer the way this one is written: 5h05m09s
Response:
11h39m15s
